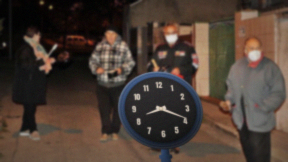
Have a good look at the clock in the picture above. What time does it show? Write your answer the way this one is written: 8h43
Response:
8h19
